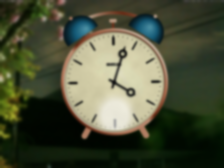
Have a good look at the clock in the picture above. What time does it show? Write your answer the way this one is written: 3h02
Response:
4h03
